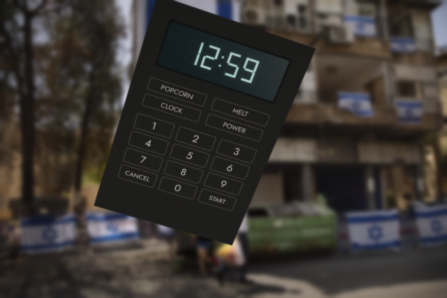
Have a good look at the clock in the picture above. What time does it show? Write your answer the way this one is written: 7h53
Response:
12h59
